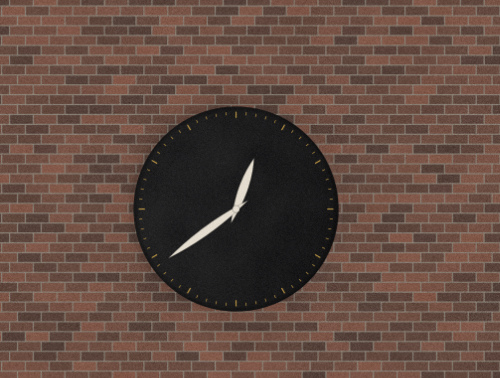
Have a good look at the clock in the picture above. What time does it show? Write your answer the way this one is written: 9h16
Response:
12h39
